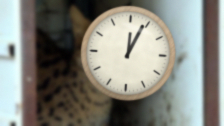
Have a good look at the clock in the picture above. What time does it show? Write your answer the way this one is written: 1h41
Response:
12h04
